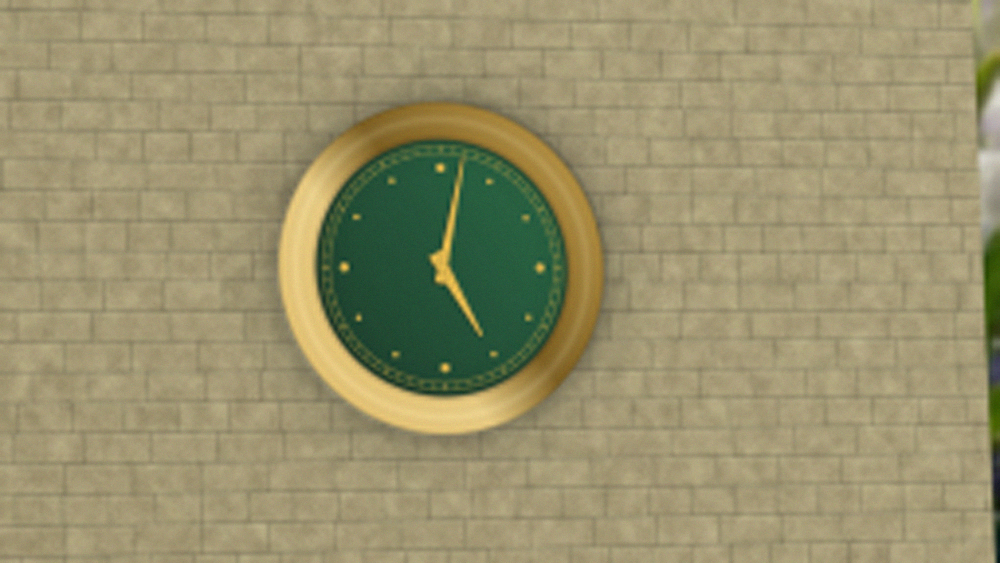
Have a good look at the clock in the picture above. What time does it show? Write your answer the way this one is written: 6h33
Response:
5h02
